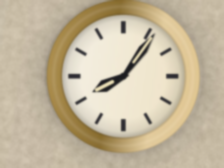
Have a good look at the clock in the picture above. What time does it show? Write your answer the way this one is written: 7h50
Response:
8h06
